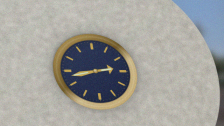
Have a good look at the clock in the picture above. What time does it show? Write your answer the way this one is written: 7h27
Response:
2h43
